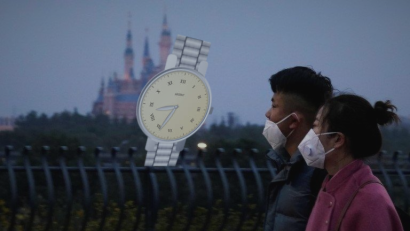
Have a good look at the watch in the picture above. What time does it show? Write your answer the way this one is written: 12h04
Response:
8h34
